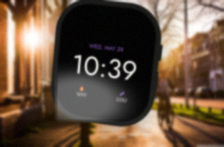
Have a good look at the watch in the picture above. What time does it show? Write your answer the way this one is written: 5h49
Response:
10h39
